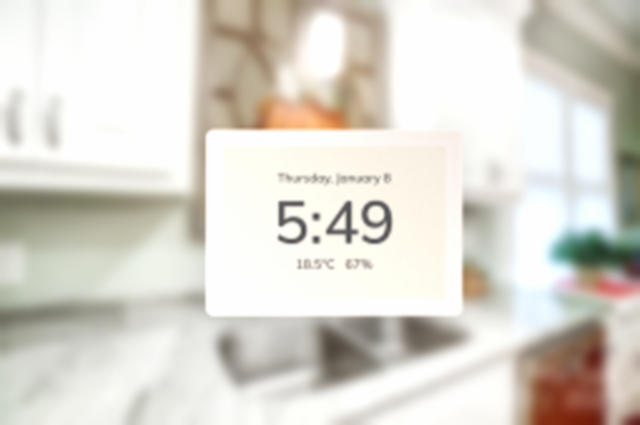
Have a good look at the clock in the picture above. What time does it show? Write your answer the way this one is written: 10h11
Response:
5h49
